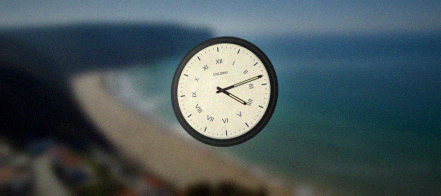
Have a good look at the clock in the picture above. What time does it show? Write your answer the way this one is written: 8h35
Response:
4h13
